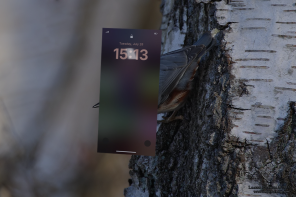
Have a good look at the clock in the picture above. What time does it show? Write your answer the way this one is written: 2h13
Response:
15h13
